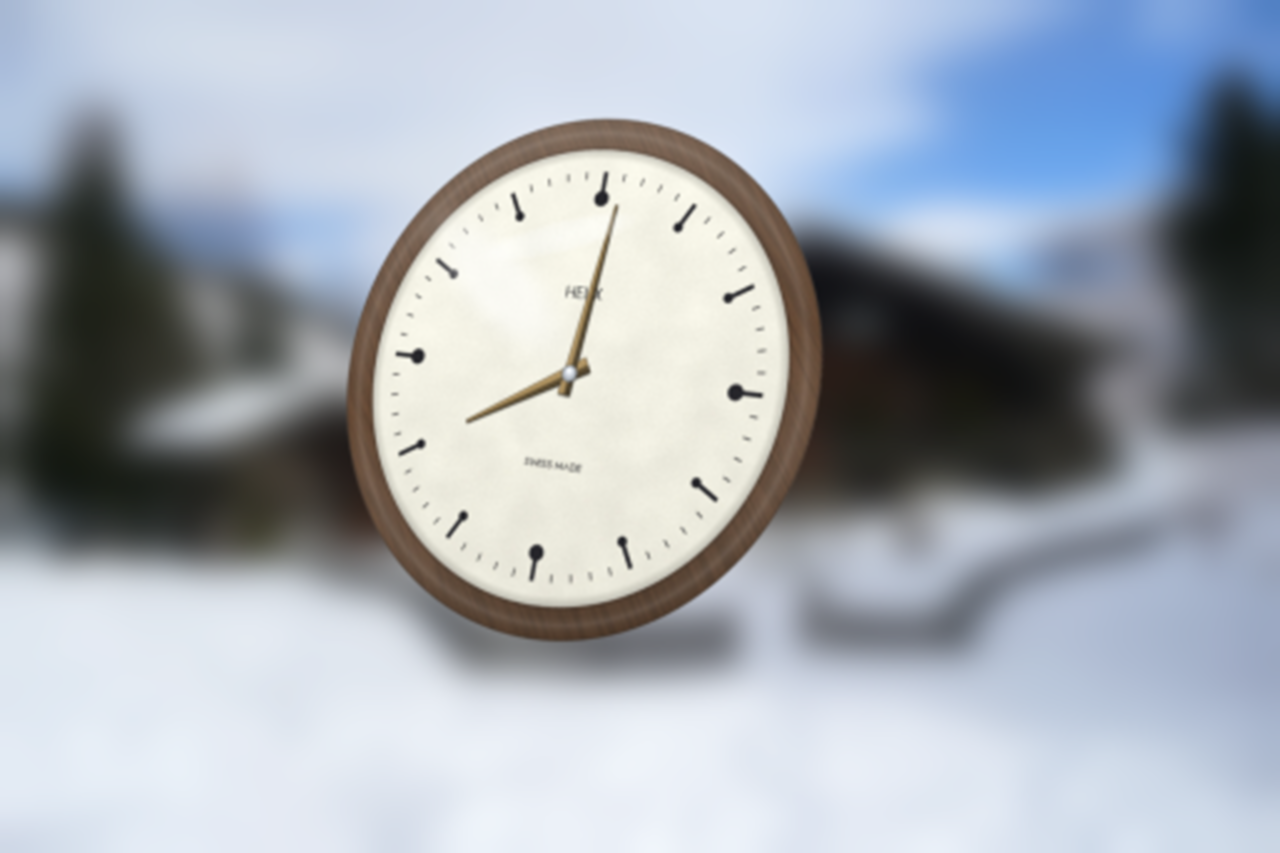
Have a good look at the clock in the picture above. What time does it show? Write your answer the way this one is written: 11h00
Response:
8h01
